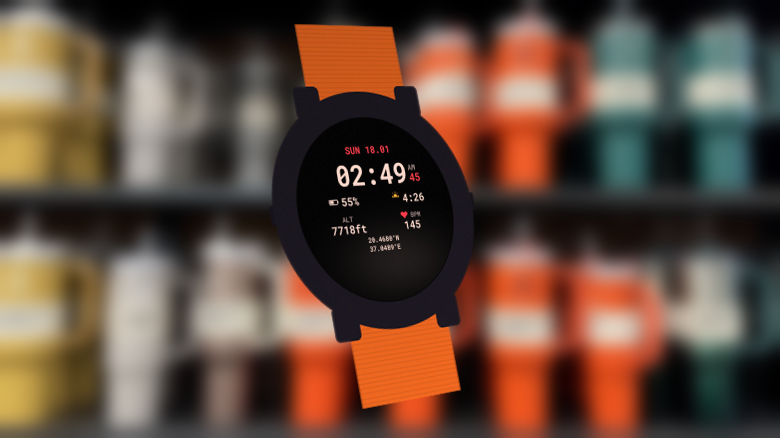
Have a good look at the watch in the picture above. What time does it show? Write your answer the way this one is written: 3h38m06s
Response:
2h49m45s
